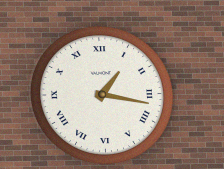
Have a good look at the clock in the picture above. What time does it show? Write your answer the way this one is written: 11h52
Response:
1h17
